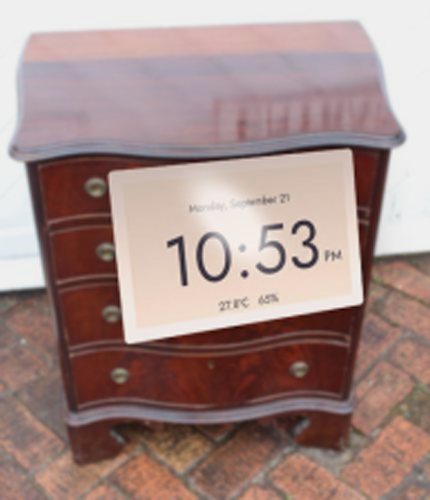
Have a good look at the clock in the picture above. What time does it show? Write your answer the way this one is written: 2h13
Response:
10h53
